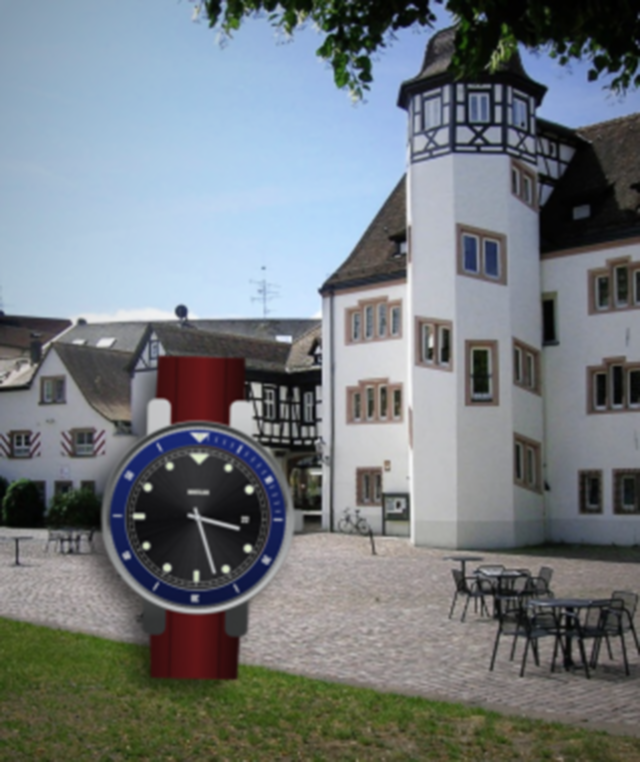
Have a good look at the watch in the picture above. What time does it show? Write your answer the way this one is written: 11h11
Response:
3h27
